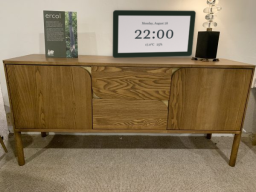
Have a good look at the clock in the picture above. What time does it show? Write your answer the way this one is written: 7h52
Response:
22h00
